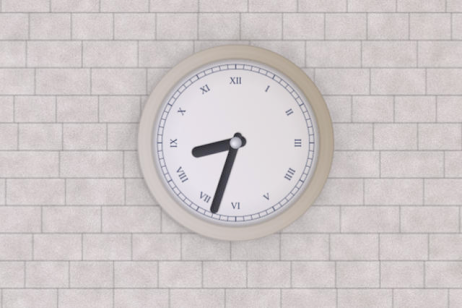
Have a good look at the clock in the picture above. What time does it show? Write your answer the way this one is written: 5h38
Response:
8h33
